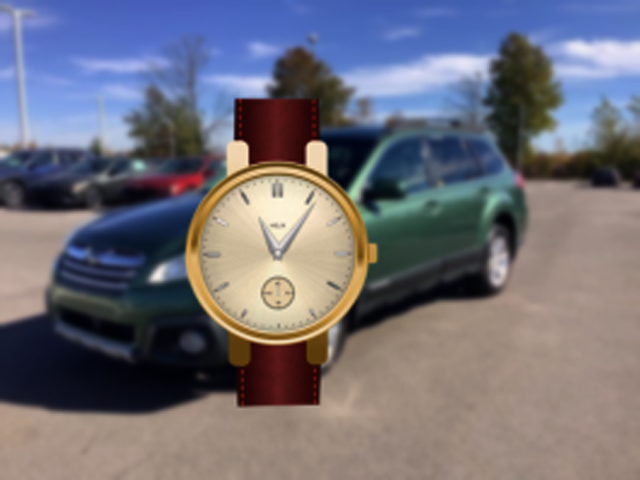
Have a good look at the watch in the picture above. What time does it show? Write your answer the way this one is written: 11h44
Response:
11h06
